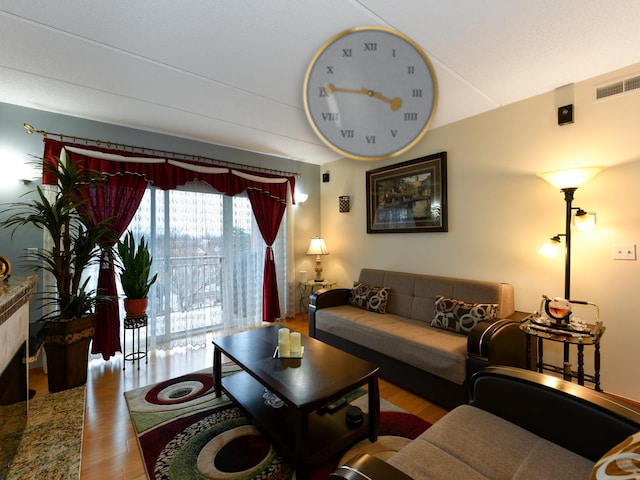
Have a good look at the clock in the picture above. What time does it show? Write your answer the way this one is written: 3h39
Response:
3h46
